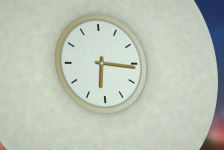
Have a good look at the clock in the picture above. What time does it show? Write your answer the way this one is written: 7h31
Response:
6h16
